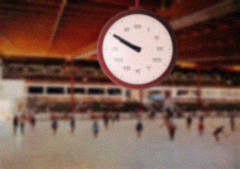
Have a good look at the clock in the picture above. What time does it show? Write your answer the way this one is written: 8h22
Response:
9h50
